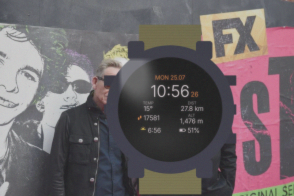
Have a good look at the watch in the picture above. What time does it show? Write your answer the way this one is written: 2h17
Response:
10h56
